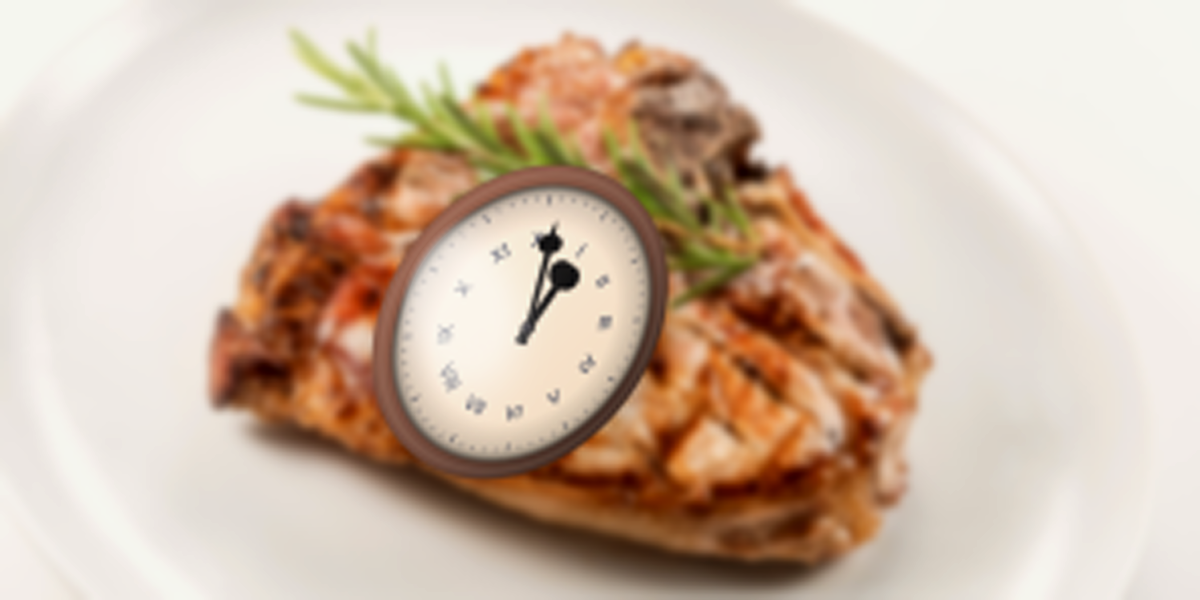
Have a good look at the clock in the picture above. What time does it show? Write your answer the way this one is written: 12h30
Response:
1h01
